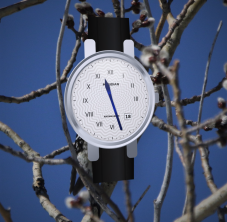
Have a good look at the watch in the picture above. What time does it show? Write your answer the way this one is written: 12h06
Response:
11h27
